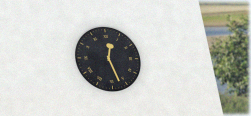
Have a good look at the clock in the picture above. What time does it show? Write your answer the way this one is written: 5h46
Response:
12h27
